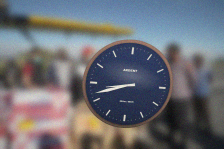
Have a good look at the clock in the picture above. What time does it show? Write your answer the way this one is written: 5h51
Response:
8h42
